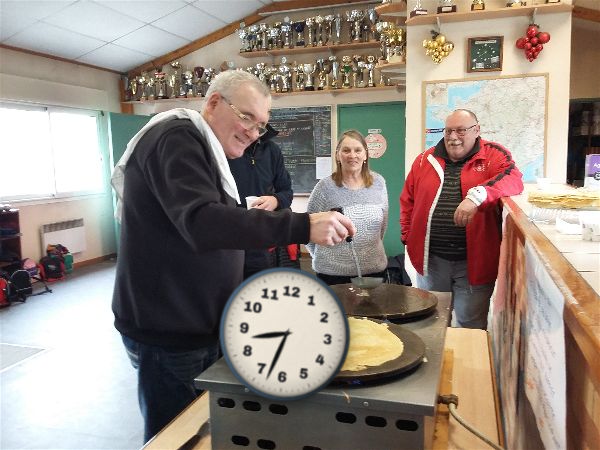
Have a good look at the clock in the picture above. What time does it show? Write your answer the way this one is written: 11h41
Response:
8h33
